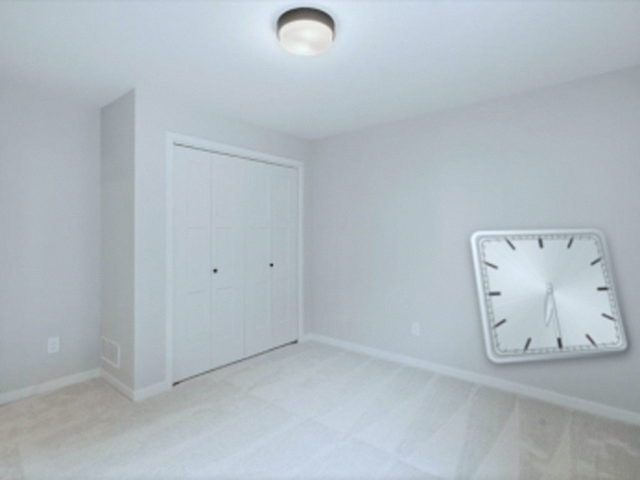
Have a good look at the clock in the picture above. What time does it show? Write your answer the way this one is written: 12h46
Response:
6h30
